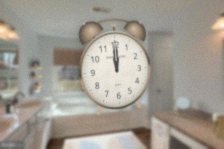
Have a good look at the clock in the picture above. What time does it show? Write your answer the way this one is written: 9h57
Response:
12h00
